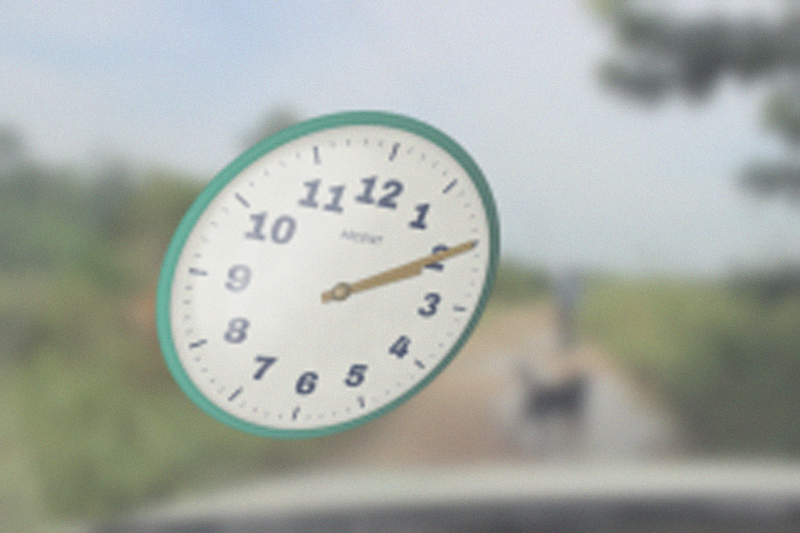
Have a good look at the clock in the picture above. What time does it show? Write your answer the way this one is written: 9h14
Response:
2h10
